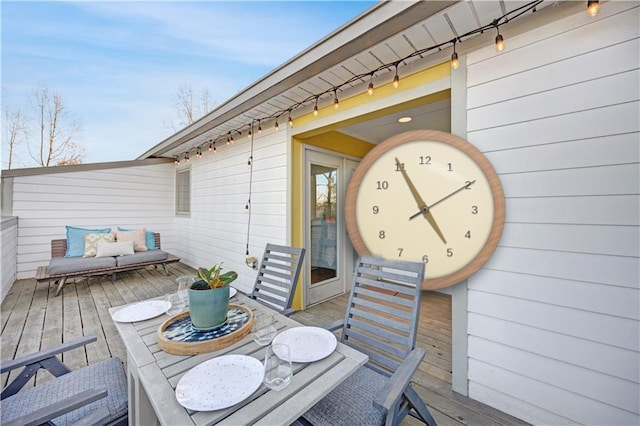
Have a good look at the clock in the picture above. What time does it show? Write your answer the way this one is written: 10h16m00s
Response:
4h55m10s
